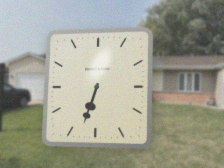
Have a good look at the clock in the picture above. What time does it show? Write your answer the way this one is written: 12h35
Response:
6h33
